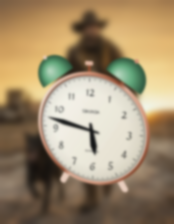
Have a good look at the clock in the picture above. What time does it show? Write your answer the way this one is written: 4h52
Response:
5h47
